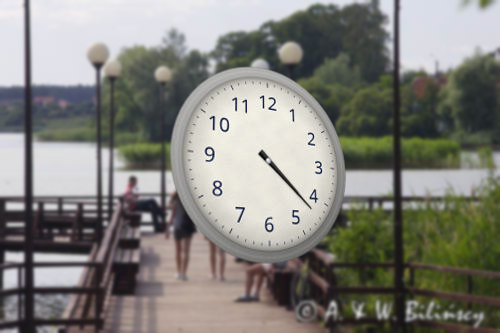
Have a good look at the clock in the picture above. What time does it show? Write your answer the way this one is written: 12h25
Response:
4h22
